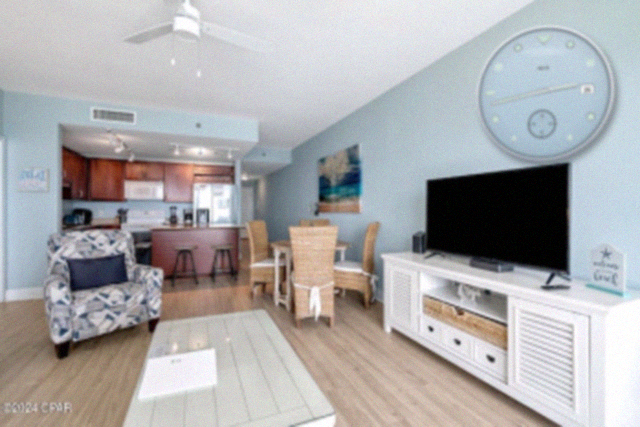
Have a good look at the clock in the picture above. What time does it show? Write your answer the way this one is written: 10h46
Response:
2h43
